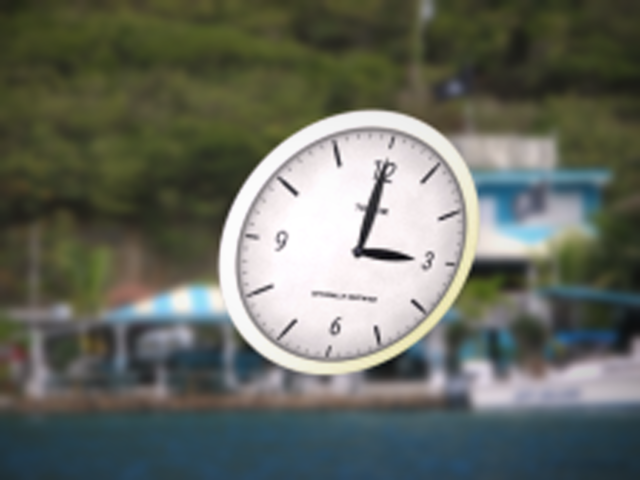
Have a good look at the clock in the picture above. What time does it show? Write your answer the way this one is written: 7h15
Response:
3h00
